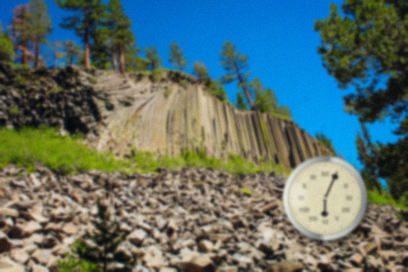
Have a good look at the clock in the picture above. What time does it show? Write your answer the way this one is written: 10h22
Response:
6h04
